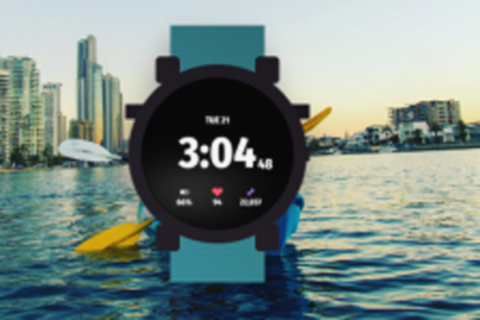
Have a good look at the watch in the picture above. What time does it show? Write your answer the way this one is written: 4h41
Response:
3h04
